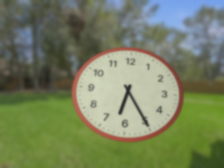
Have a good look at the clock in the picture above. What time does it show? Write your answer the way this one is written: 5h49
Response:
6h25
